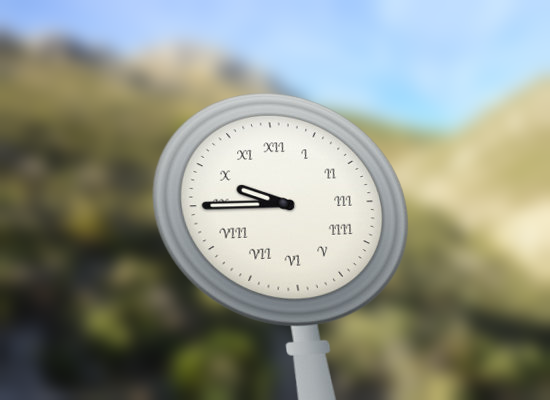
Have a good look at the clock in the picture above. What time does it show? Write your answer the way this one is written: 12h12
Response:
9h45
